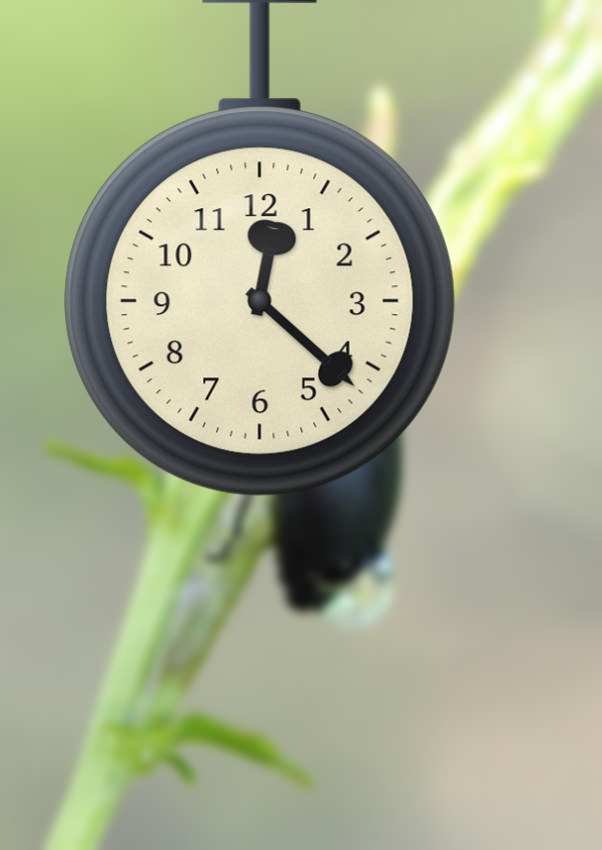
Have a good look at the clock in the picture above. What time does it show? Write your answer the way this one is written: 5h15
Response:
12h22
